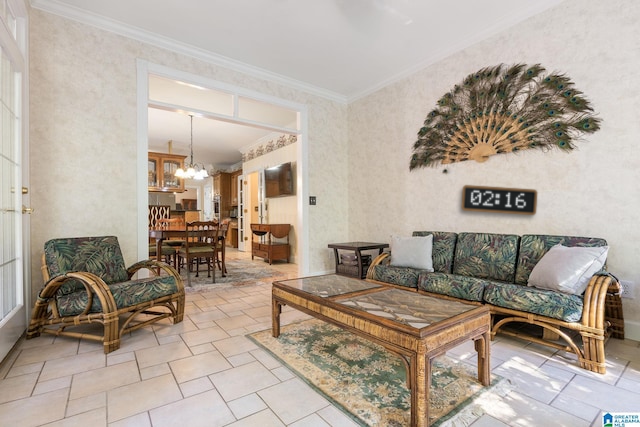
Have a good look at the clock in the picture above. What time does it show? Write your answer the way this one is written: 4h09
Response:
2h16
